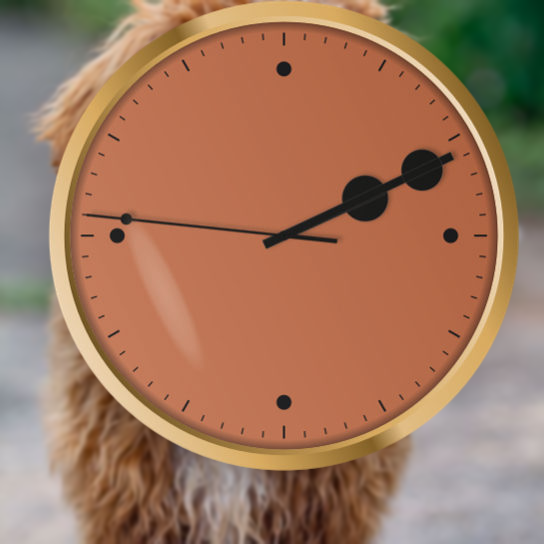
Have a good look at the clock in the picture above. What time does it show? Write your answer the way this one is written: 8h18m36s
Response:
2h10m46s
